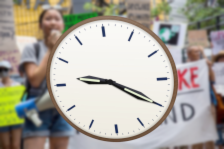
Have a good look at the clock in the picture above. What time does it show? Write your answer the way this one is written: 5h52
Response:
9h20
